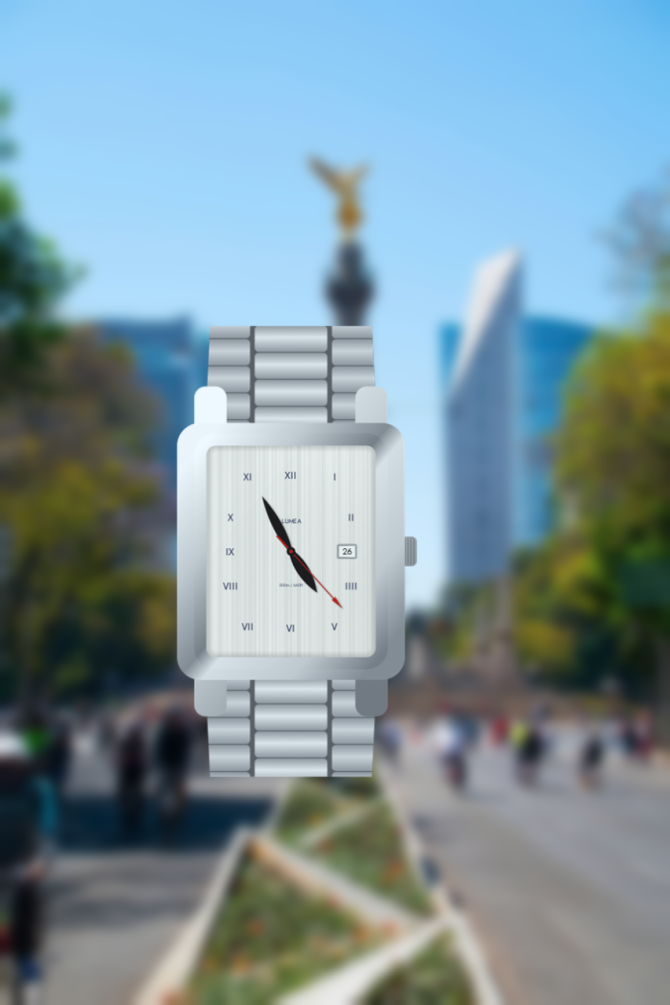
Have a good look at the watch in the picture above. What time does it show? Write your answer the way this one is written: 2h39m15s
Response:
4h55m23s
